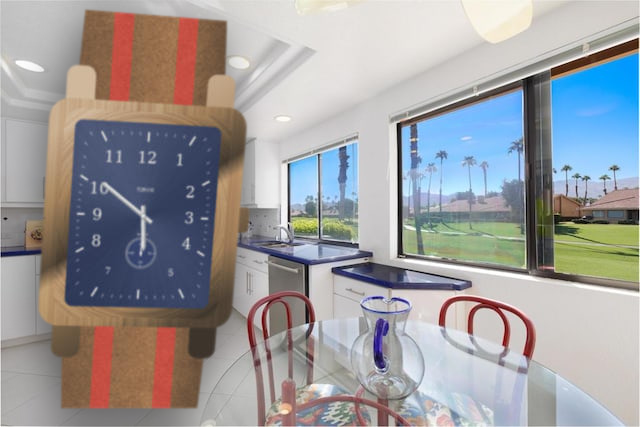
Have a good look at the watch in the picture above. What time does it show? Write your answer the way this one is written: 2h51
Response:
5h51
